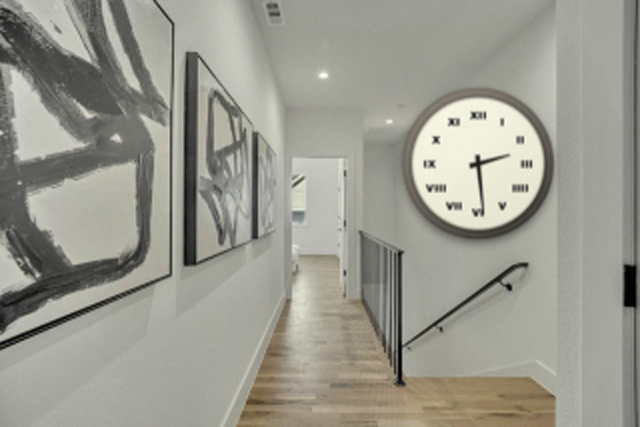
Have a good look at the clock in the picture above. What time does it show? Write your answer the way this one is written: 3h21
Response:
2h29
